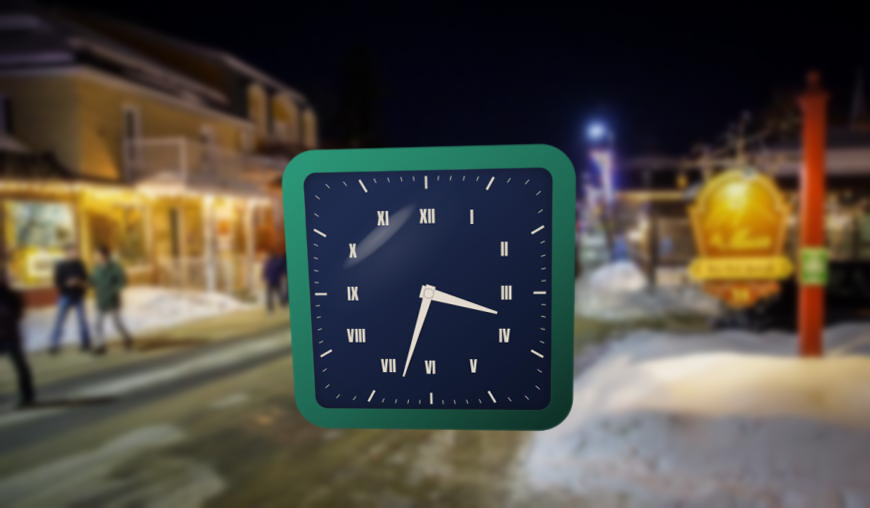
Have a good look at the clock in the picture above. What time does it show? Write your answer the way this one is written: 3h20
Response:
3h33
